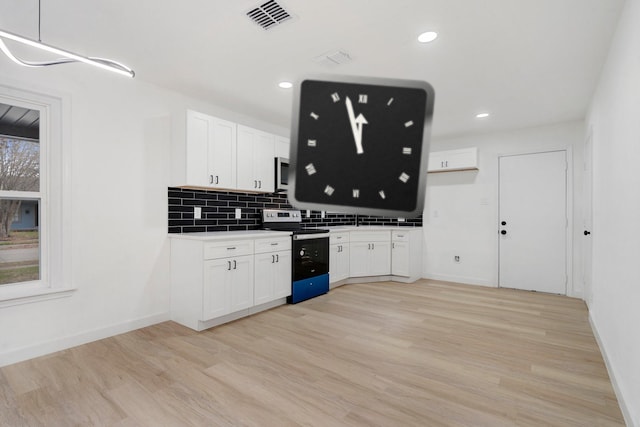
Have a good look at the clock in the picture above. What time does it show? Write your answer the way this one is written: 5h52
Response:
11h57
